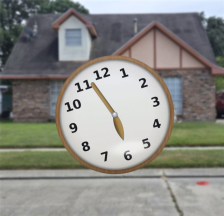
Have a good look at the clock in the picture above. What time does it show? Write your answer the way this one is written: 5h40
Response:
5h57
